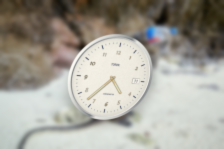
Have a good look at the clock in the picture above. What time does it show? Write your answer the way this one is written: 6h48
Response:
4h37
